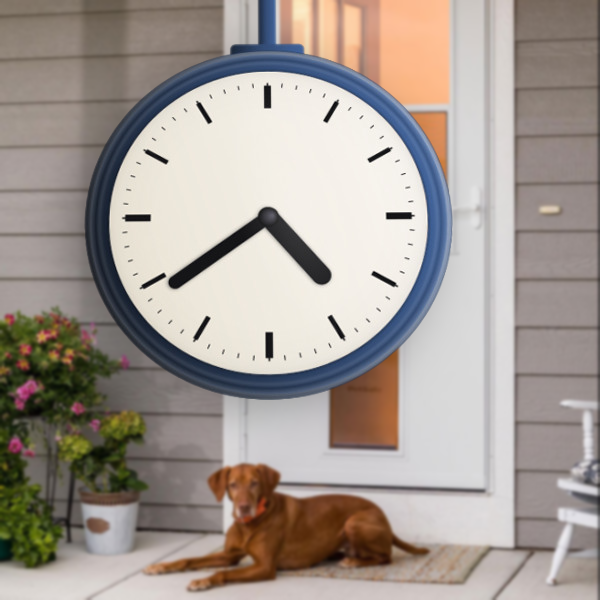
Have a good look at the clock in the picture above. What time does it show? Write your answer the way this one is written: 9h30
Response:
4h39
